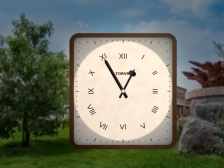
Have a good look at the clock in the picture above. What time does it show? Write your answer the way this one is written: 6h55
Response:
12h55
